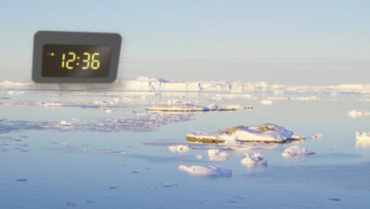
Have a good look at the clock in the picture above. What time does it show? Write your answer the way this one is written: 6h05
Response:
12h36
